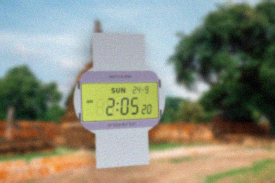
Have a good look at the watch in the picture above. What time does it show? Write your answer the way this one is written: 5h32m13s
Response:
2h05m20s
